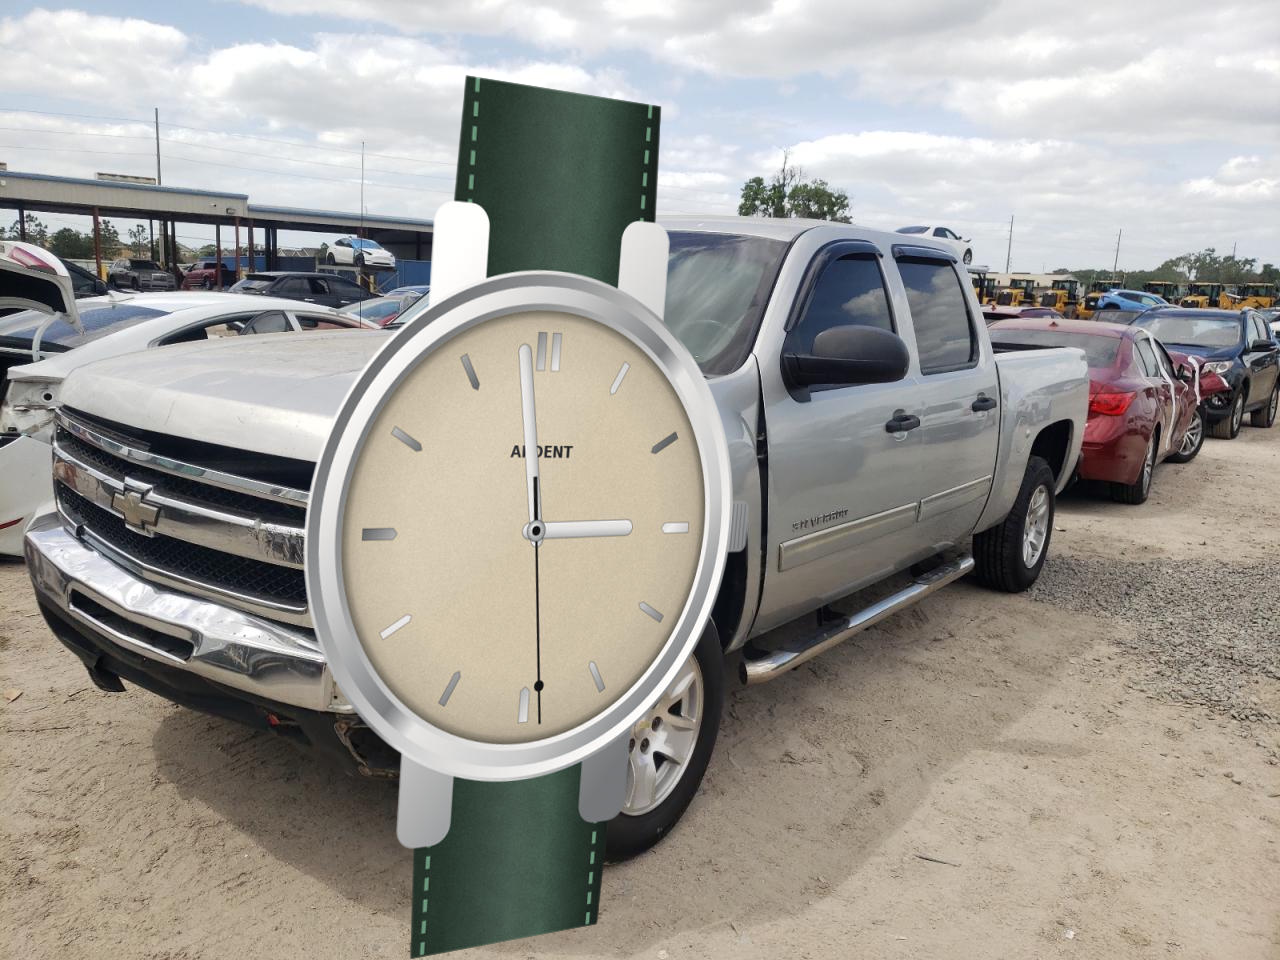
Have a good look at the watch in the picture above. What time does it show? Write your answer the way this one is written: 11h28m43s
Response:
2h58m29s
